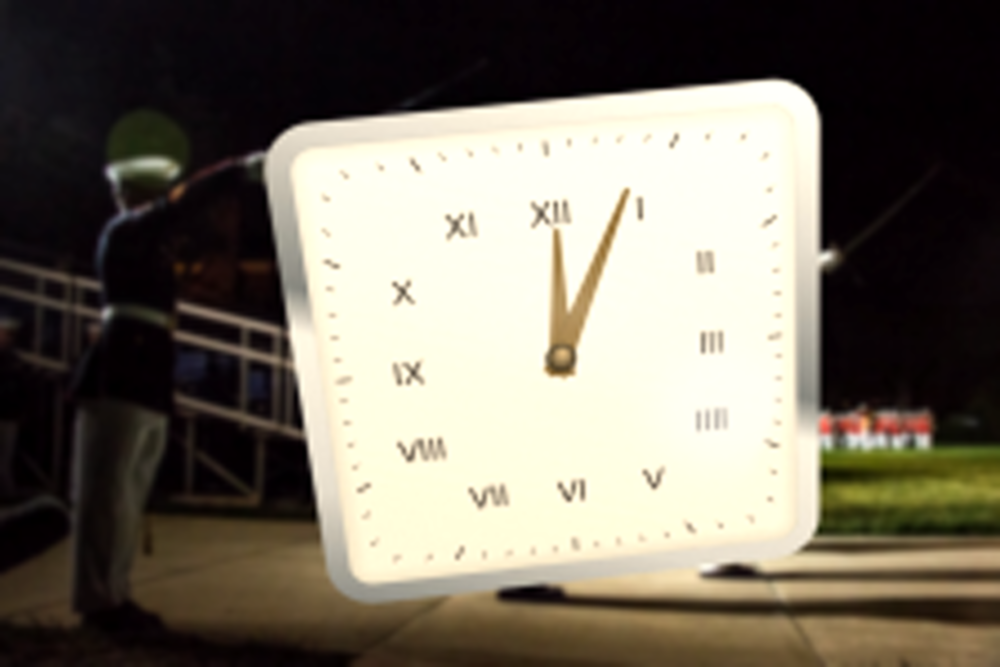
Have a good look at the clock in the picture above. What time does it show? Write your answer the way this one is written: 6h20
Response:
12h04
